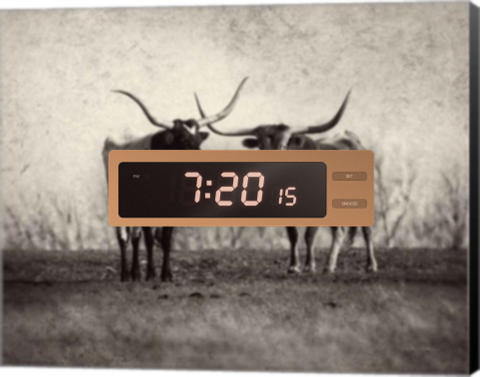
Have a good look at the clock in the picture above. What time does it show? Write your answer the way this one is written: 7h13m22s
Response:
7h20m15s
